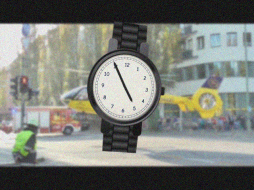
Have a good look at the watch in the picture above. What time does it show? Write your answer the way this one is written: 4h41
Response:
4h55
